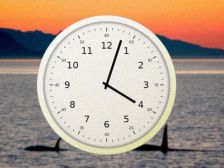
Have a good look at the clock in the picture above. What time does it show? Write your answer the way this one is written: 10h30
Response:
4h03
